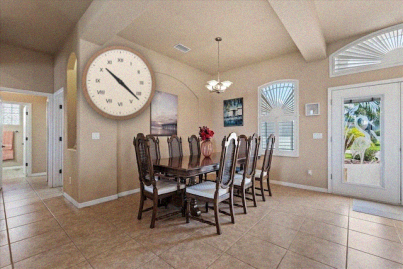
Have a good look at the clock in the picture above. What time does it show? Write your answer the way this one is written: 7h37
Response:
10h22
